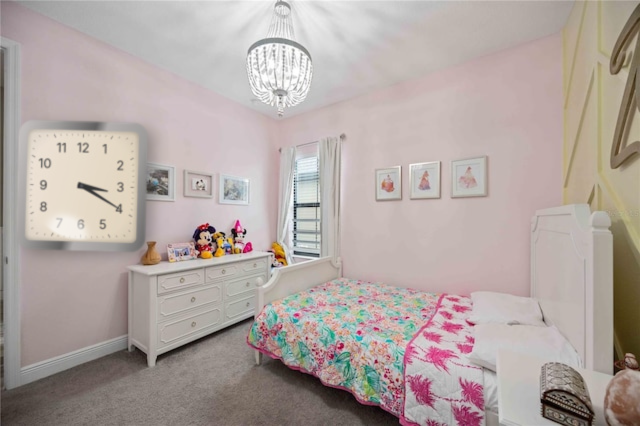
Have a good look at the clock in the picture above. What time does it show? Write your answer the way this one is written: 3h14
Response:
3h20
